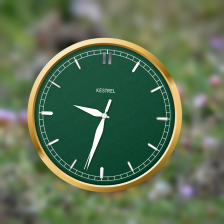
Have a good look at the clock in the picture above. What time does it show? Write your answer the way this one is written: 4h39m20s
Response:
9h32m33s
